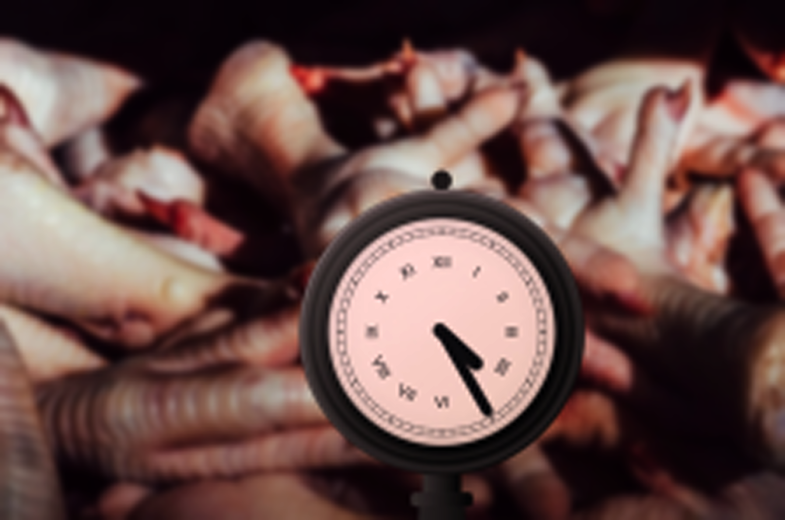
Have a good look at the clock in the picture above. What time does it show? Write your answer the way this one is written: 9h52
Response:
4h25
